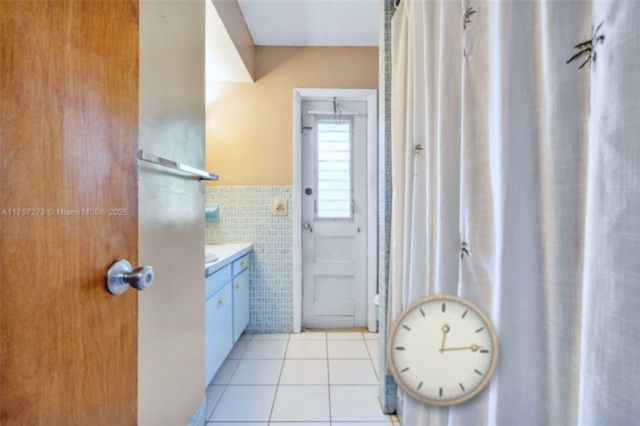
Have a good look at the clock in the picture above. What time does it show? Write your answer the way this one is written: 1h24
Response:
12h14
